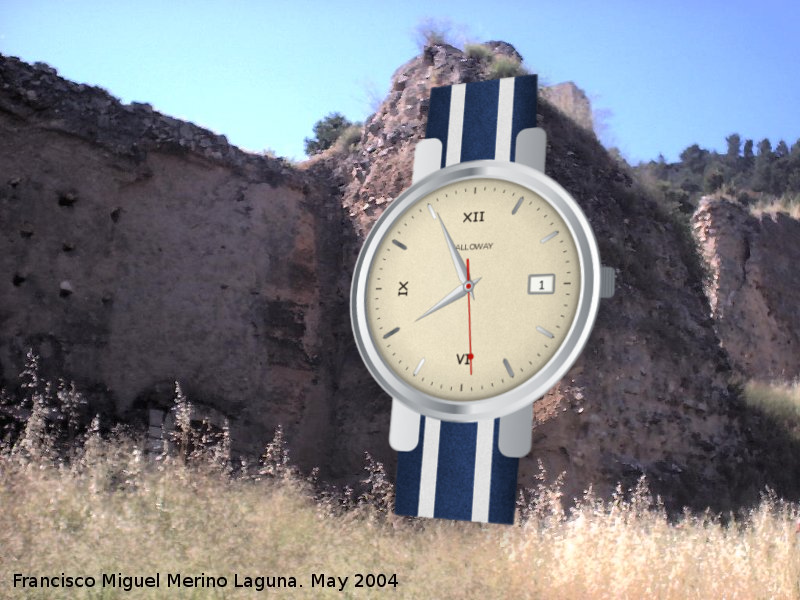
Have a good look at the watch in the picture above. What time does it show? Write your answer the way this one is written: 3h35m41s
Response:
7h55m29s
